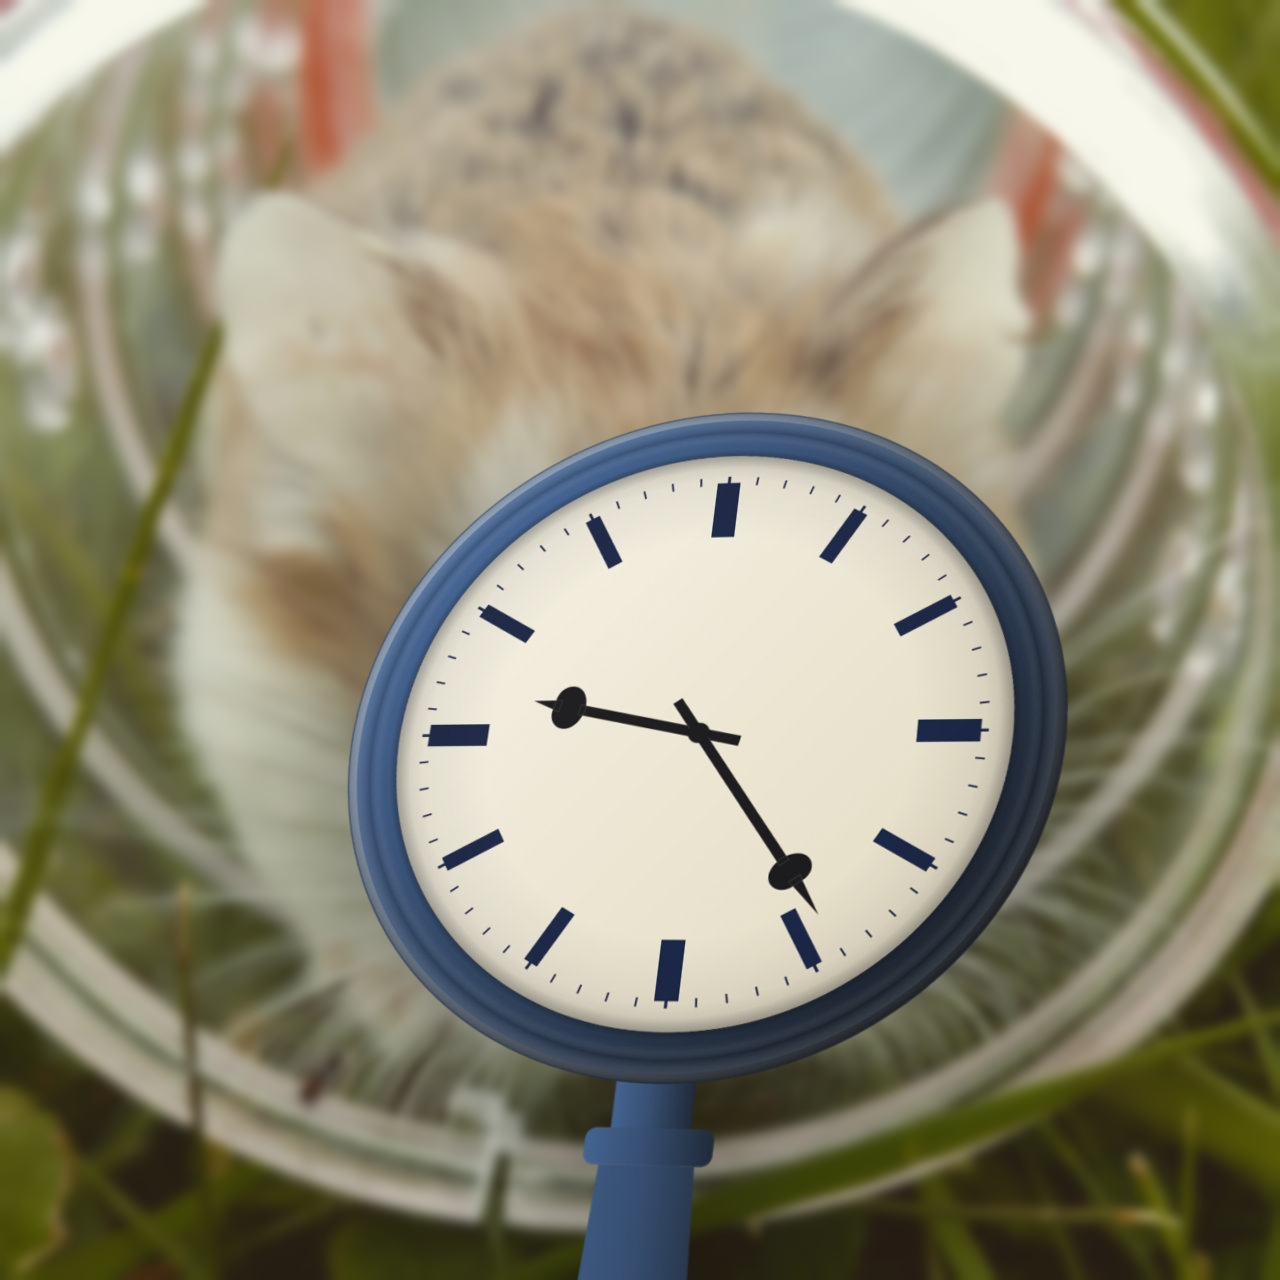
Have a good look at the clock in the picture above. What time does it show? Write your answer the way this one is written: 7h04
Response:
9h24
